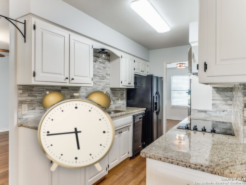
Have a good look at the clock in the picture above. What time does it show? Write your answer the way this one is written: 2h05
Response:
5h44
